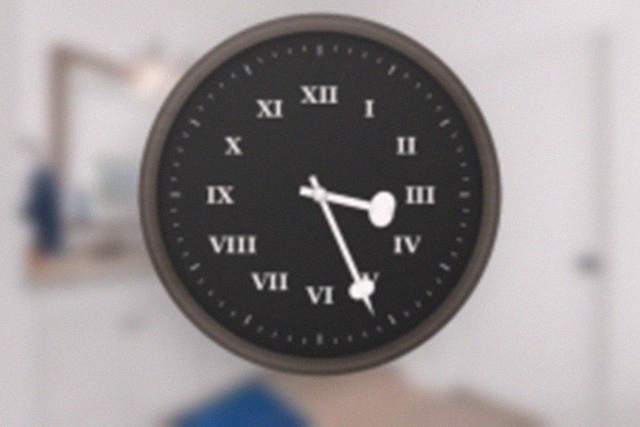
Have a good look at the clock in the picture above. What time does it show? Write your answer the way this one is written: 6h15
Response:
3h26
